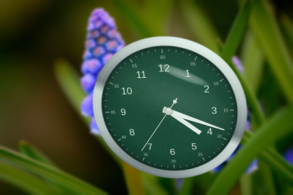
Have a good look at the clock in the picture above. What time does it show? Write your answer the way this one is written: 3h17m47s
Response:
4h18m36s
